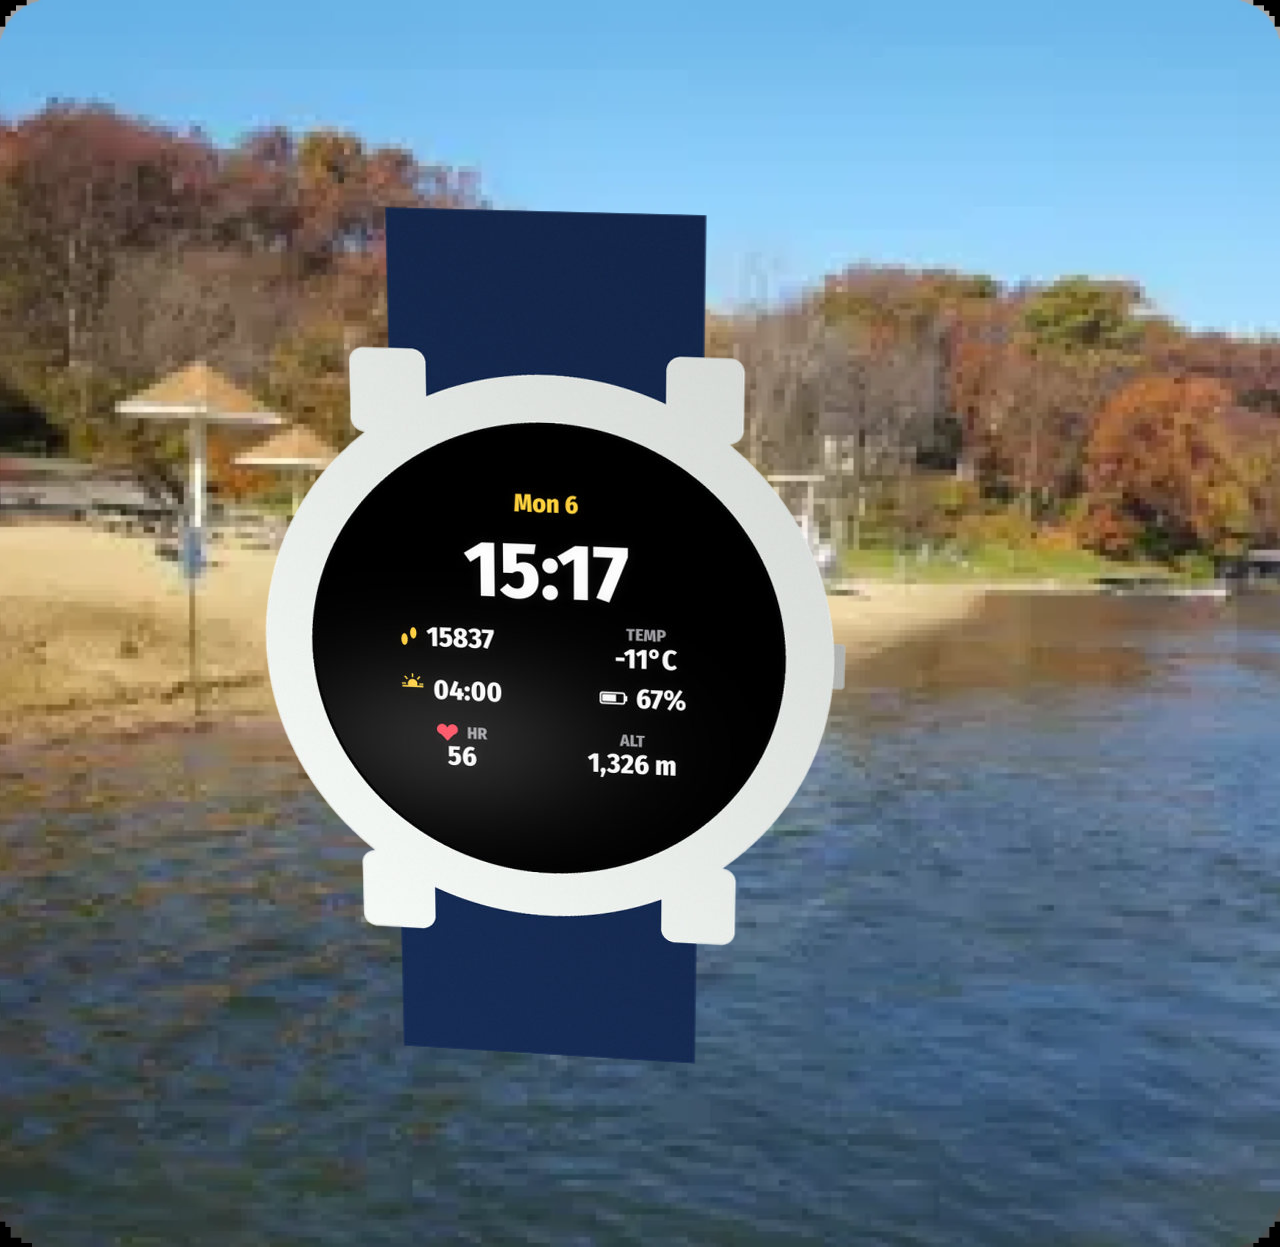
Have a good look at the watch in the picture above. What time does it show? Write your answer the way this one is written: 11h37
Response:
15h17
